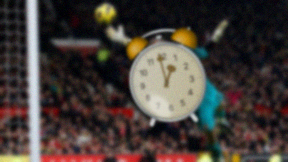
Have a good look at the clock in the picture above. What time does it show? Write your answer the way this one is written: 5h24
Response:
12h59
